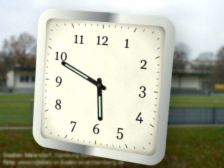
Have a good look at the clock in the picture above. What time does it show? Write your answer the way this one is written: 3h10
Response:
5h49
